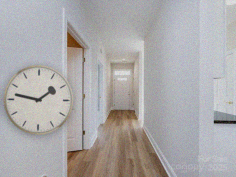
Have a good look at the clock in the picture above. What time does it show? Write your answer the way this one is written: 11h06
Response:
1h47
